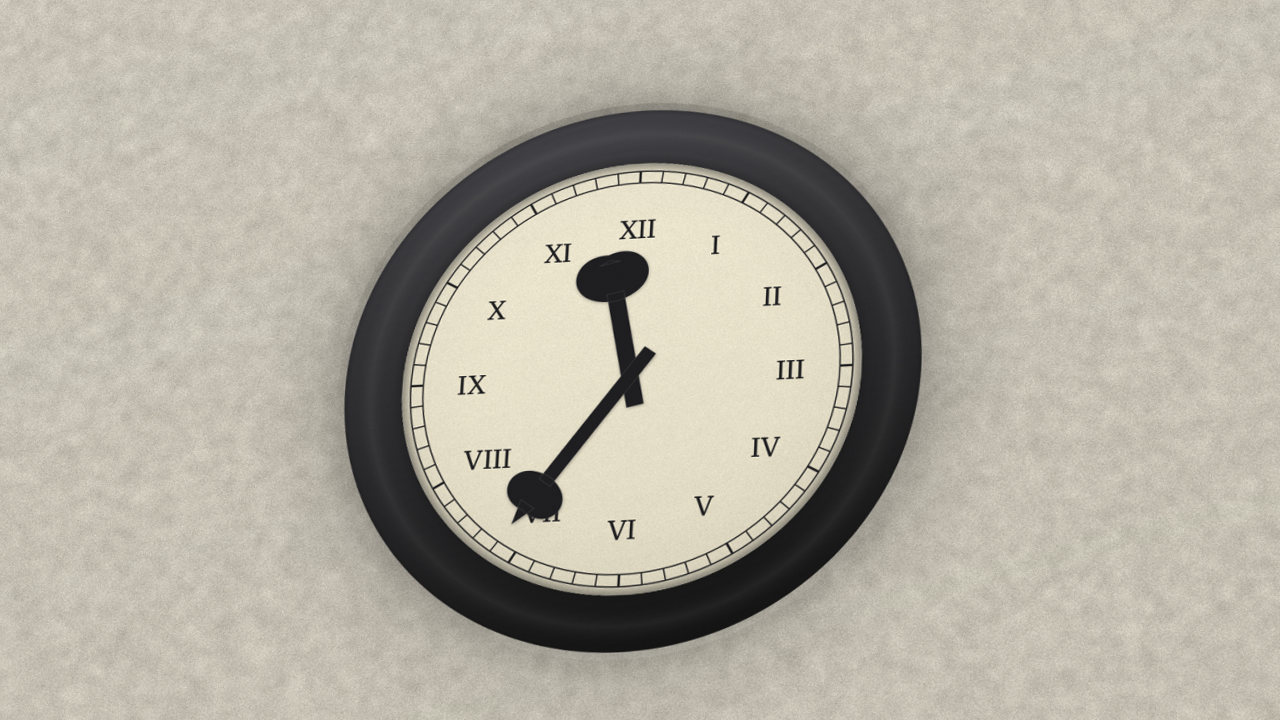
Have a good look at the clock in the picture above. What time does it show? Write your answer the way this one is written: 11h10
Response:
11h36
